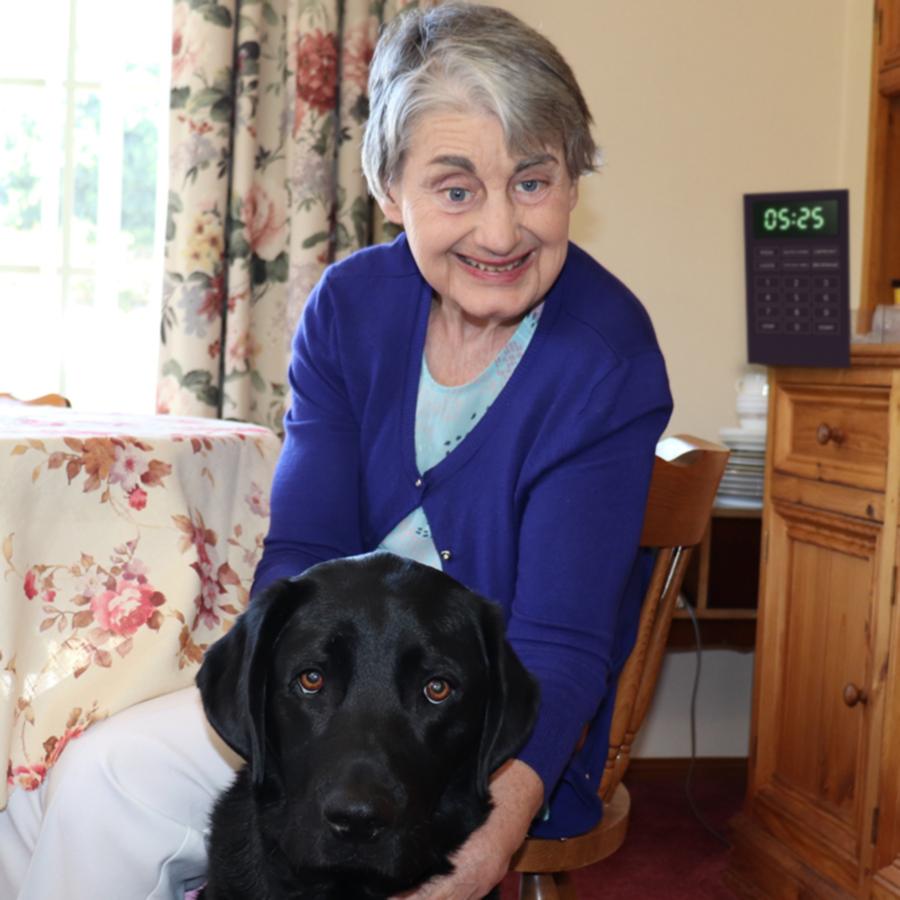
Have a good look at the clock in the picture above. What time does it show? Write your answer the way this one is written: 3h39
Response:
5h25
